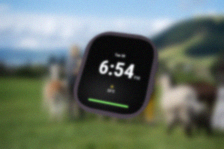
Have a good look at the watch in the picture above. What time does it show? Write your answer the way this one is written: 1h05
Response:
6h54
